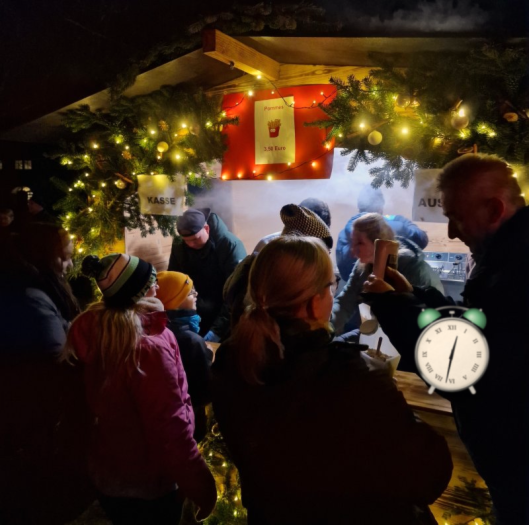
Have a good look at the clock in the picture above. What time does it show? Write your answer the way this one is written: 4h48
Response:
12h32
